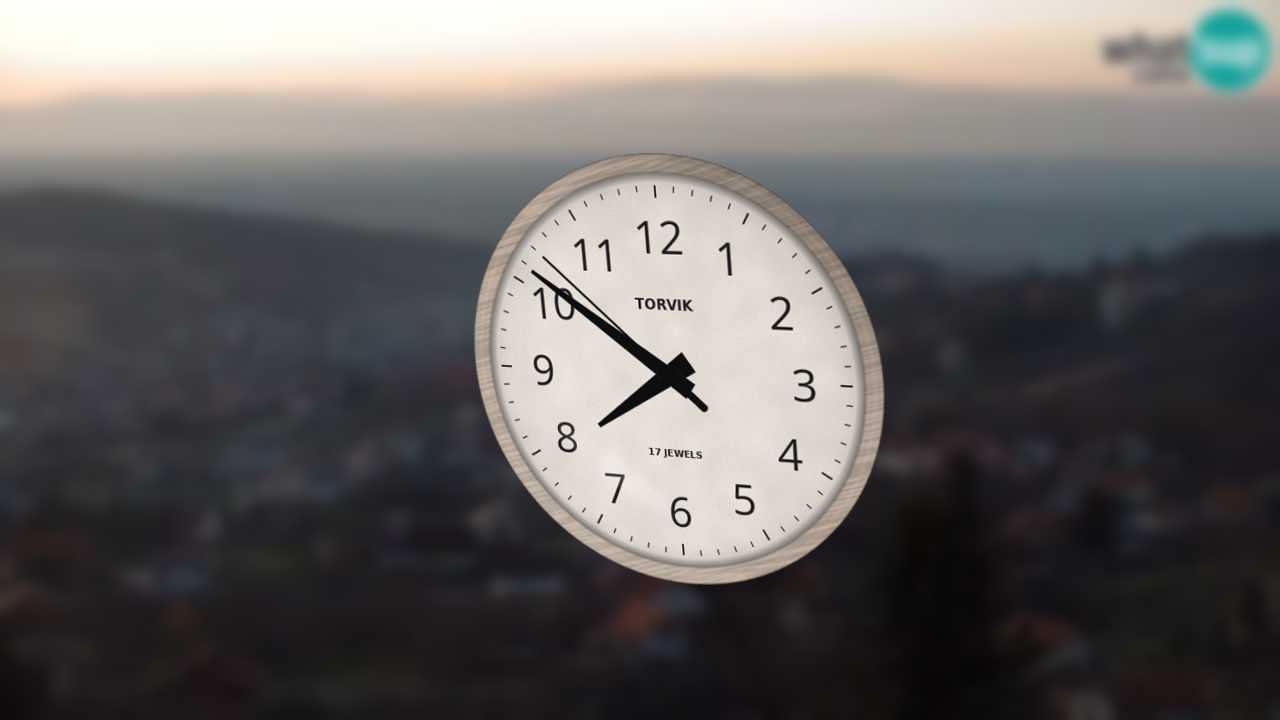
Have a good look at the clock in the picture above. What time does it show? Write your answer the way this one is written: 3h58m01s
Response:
7h50m52s
